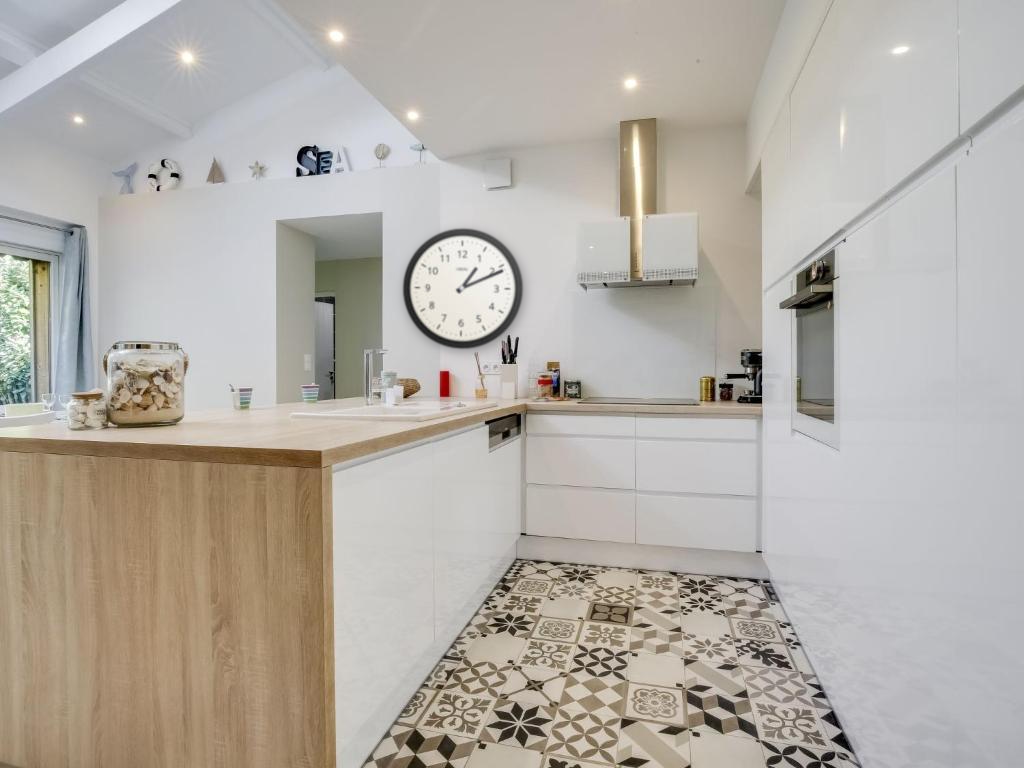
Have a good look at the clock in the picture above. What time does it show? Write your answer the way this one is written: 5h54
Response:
1h11
